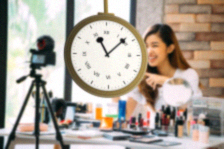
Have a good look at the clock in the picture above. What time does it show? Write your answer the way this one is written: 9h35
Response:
11h08
